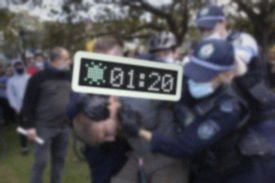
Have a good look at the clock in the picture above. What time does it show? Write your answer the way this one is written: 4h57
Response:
1h20
